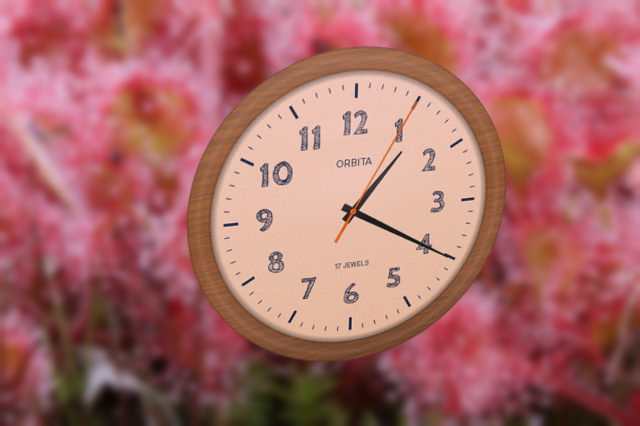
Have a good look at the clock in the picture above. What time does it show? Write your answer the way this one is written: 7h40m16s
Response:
1h20m05s
